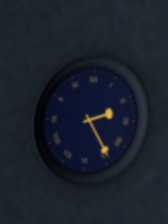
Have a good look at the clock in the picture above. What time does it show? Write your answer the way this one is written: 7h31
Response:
2h24
